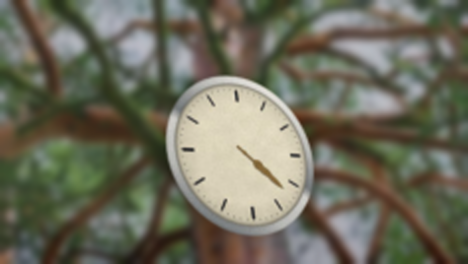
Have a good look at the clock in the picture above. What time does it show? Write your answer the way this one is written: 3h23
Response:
4h22
